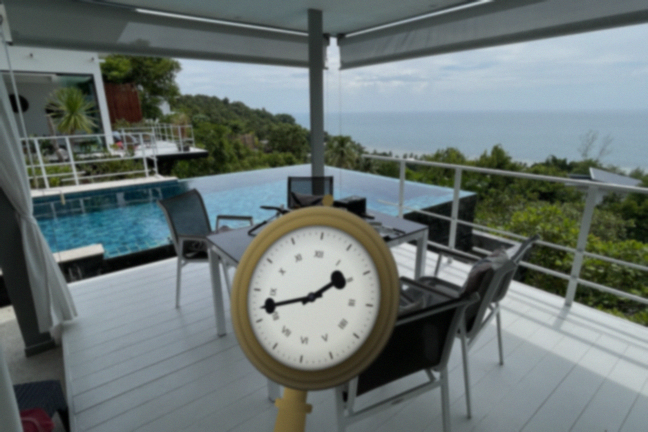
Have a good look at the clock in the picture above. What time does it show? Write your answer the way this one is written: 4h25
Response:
1h42
